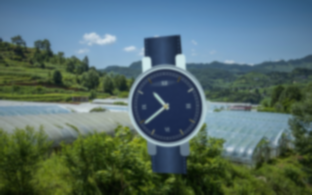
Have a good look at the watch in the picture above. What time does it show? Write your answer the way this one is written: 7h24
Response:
10h39
